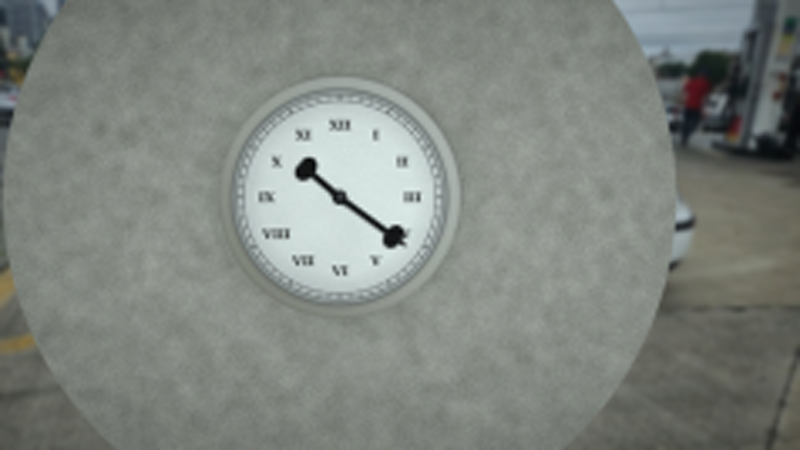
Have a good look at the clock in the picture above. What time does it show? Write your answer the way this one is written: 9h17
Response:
10h21
